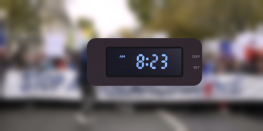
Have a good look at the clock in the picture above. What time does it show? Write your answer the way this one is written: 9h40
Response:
8h23
